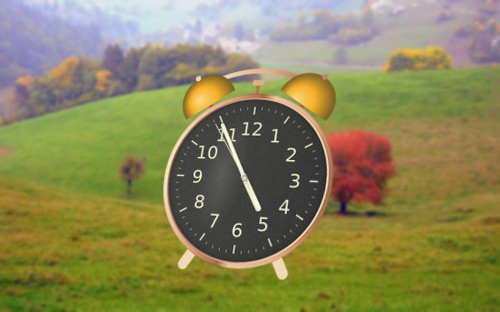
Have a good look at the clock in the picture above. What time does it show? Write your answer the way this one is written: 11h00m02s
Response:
4h54m54s
